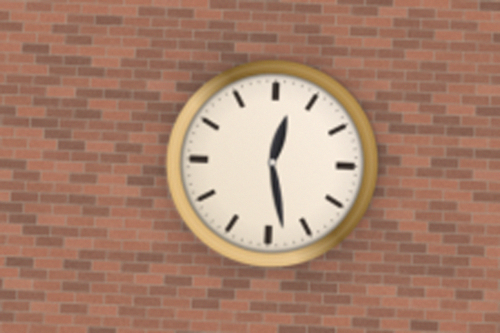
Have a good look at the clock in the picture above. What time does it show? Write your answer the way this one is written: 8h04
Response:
12h28
